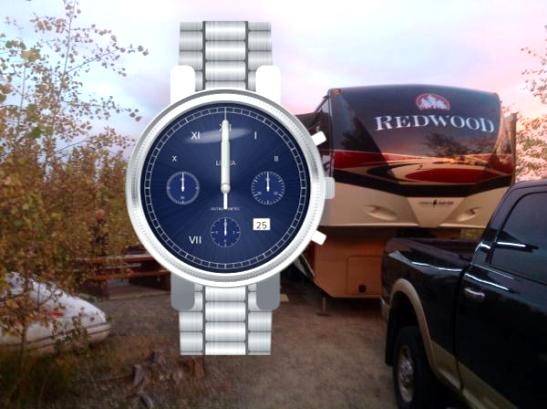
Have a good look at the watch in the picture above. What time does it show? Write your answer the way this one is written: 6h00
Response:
12h00
